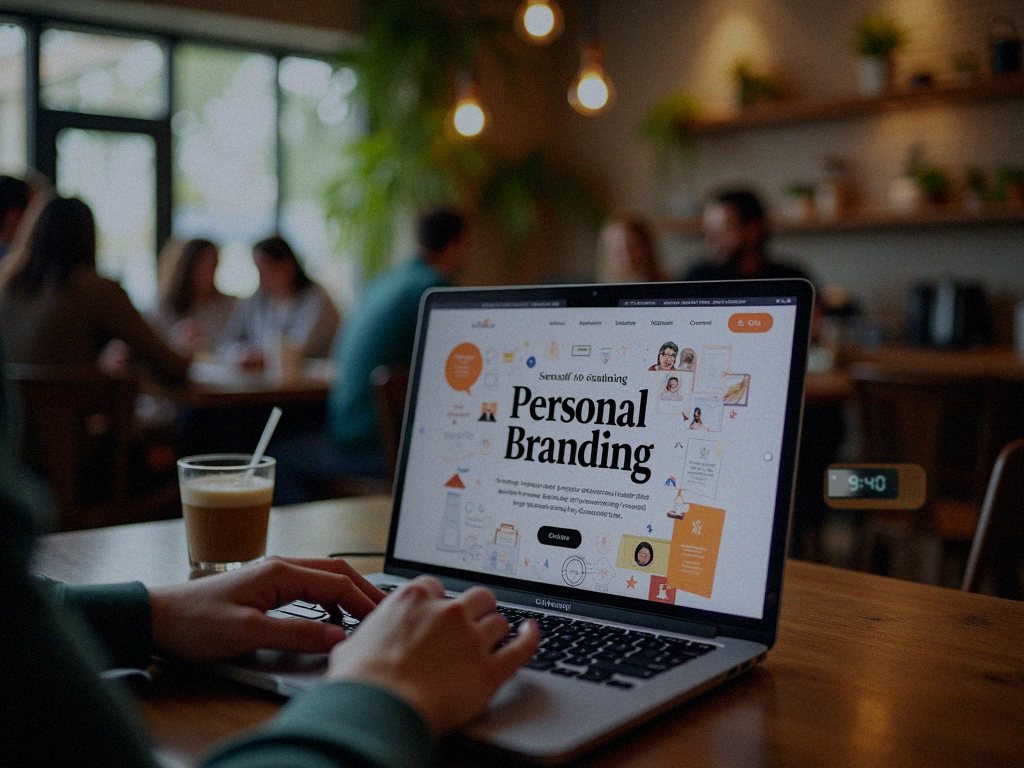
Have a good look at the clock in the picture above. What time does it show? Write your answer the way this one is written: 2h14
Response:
9h40
